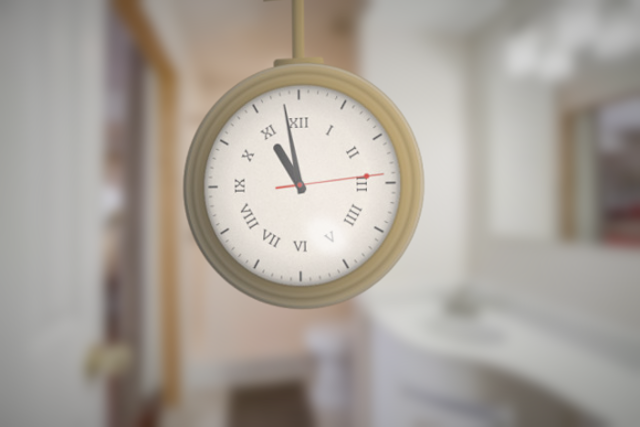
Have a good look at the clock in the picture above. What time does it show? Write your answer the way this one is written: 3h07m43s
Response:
10h58m14s
